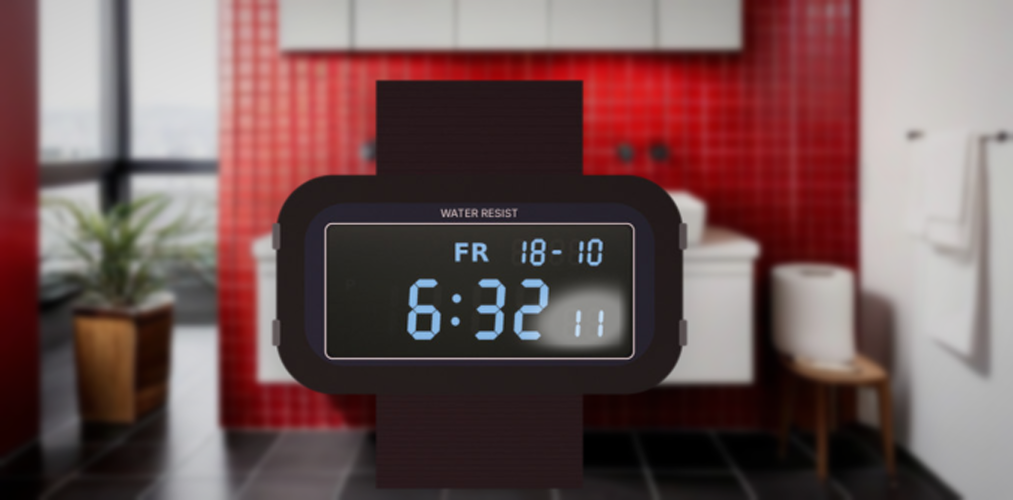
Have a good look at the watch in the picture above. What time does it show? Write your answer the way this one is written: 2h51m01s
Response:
6h32m11s
